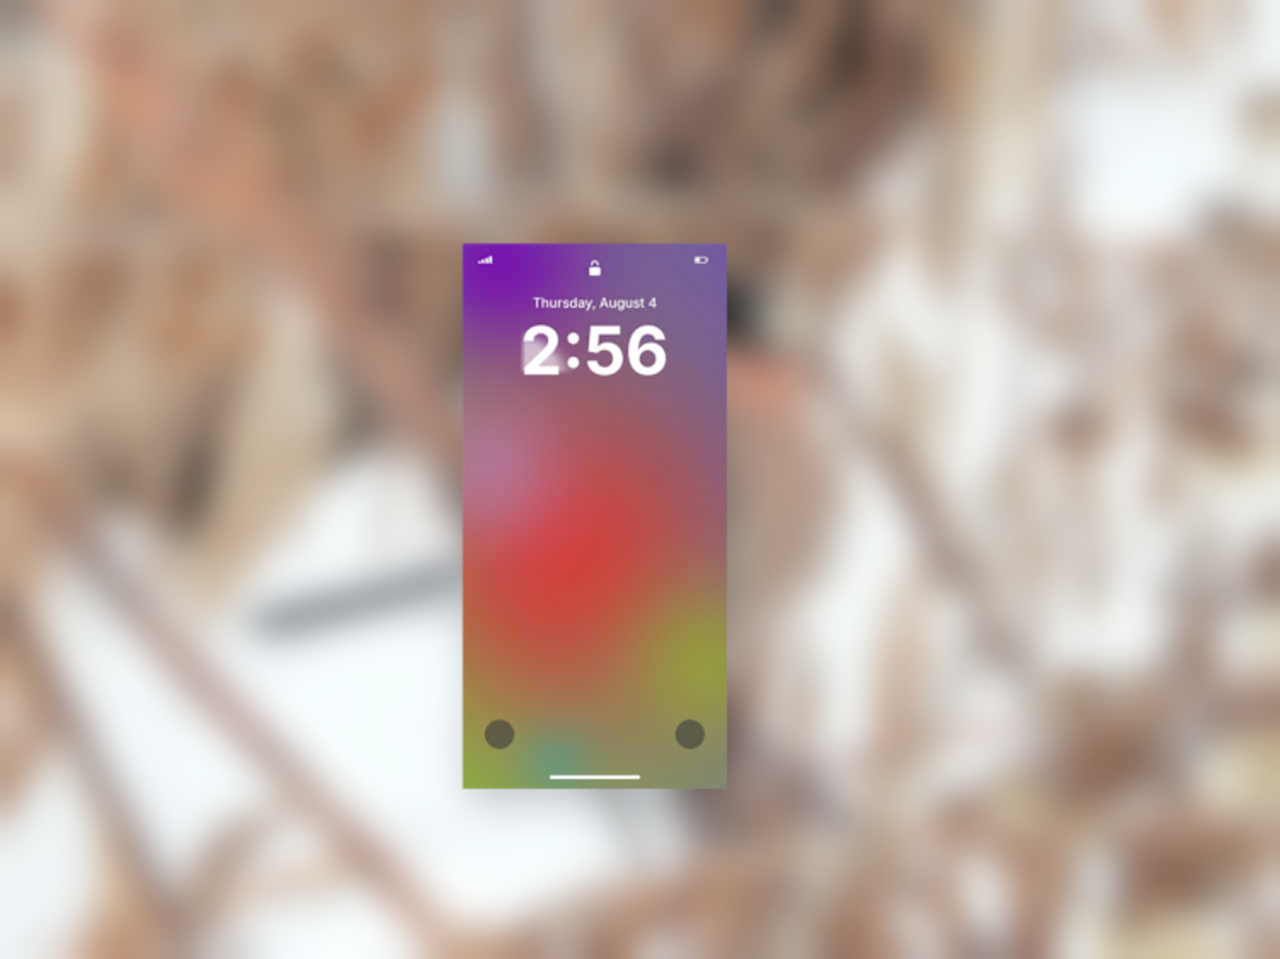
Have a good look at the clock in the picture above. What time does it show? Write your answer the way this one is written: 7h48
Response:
2h56
